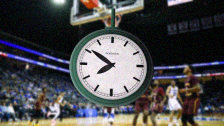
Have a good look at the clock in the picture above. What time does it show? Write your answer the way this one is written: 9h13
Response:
7h51
